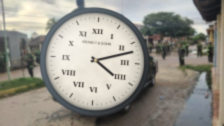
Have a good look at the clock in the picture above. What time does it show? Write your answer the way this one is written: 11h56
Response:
4h12
